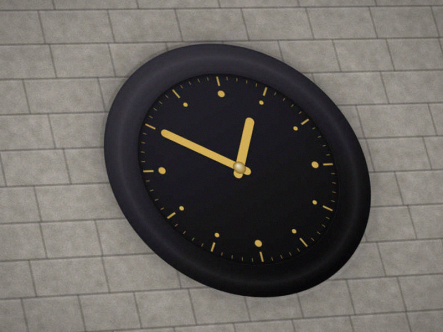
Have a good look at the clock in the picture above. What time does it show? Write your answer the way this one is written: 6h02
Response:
12h50
